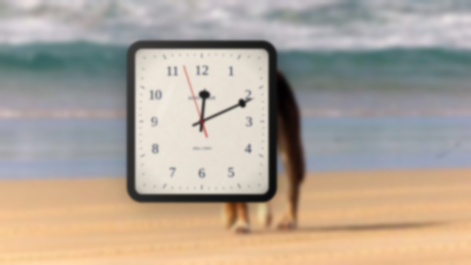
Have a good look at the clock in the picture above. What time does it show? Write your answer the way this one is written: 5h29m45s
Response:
12h10m57s
